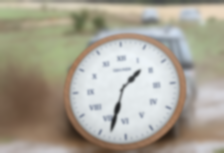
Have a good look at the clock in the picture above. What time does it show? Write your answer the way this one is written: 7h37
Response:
1h33
